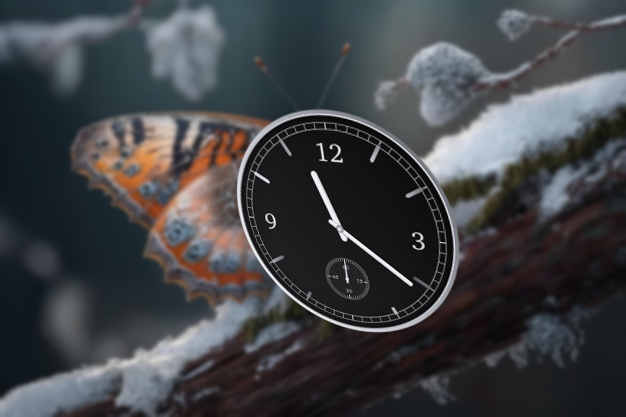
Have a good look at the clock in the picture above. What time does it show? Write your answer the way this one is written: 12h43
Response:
11h21
